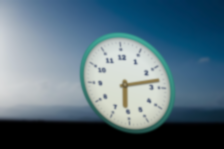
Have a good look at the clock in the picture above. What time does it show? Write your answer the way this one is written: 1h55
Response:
6h13
